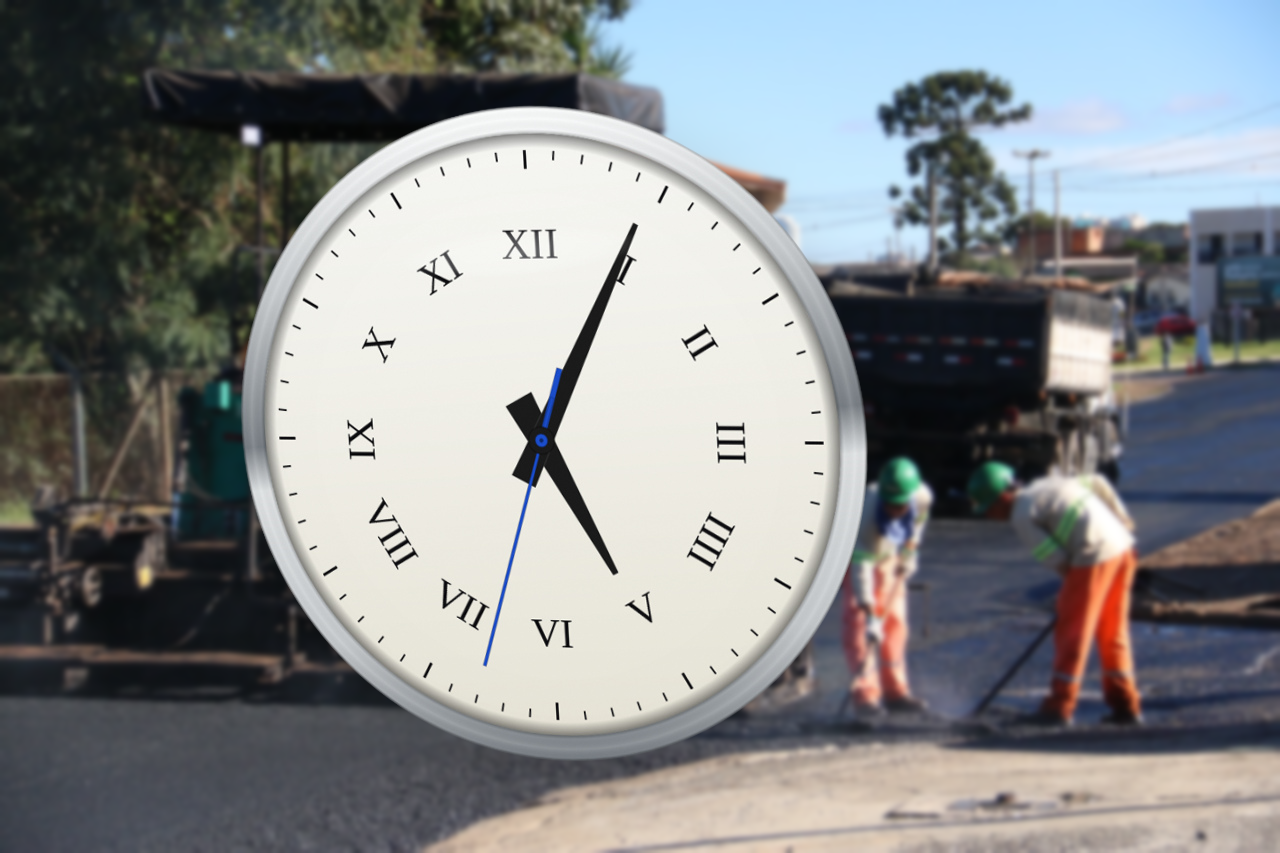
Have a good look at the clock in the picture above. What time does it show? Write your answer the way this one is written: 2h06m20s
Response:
5h04m33s
